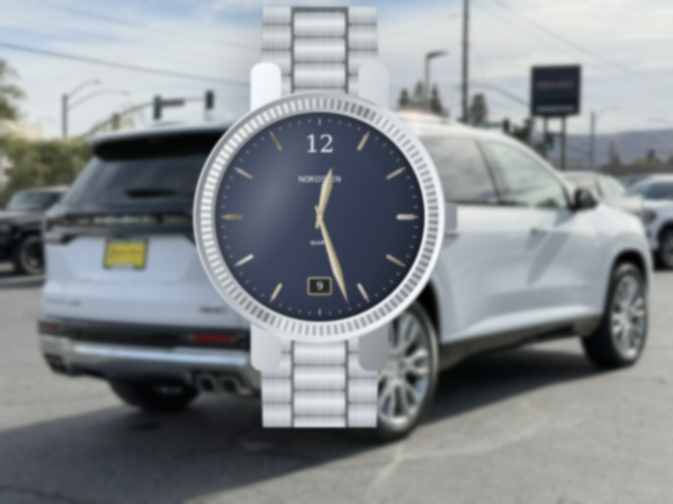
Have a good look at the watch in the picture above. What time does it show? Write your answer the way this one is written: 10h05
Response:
12h27
